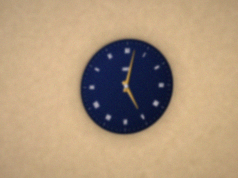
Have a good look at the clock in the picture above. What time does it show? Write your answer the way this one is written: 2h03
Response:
5h02
